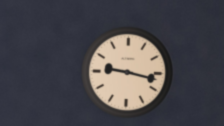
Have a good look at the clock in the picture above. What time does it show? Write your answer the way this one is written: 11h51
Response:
9h17
